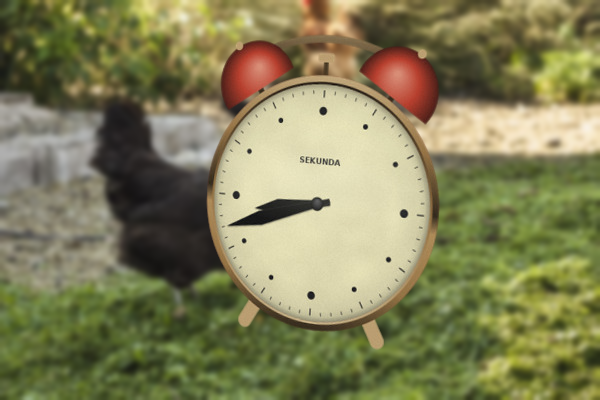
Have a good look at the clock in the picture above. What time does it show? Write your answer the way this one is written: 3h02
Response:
8h42
